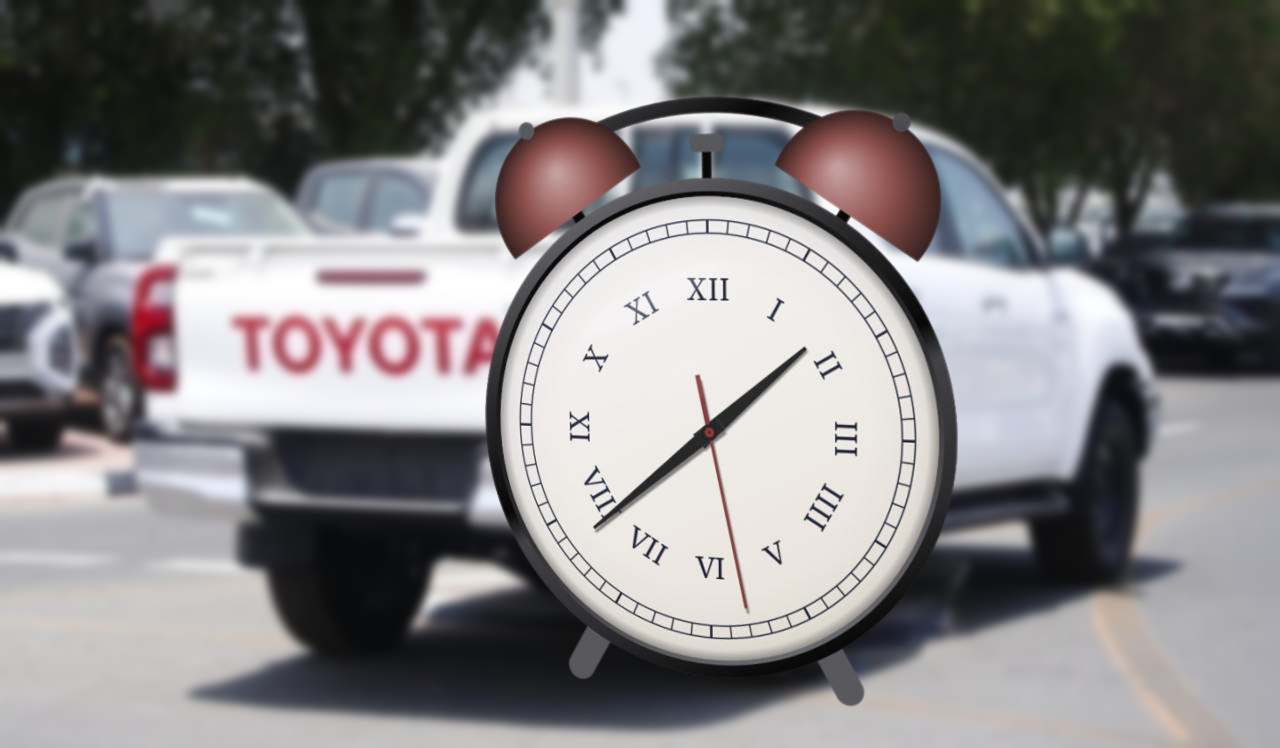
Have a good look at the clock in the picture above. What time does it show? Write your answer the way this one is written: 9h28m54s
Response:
1h38m28s
